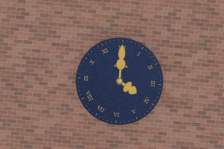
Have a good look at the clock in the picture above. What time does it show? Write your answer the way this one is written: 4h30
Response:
4h00
